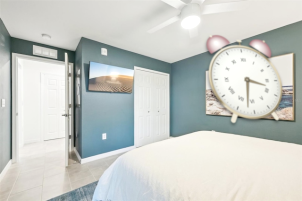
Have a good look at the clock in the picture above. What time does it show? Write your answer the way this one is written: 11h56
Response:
3h32
